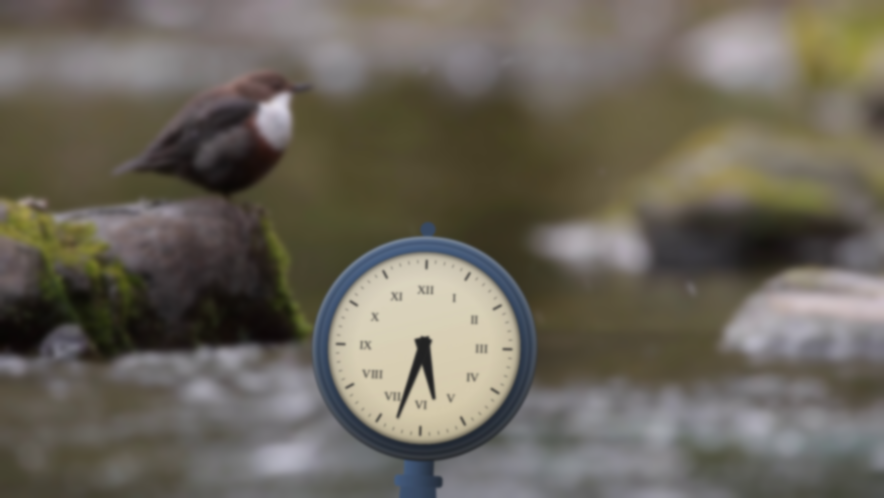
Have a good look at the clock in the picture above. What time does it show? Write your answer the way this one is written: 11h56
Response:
5h33
